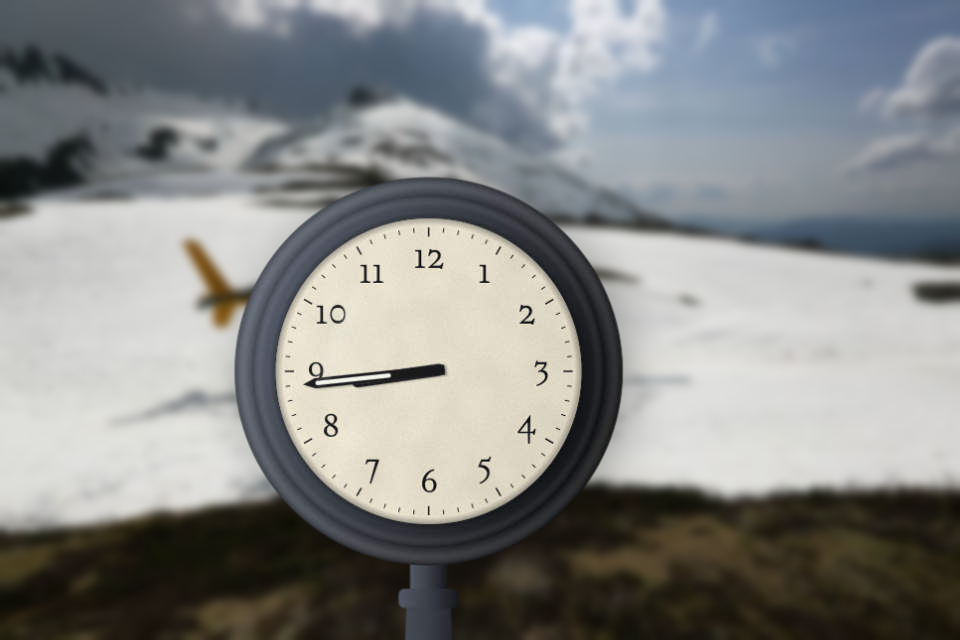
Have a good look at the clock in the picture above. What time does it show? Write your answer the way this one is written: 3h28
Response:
8h44
